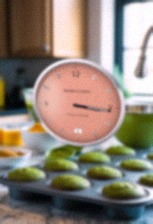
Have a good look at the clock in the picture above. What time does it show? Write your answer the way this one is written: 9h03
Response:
3h16
